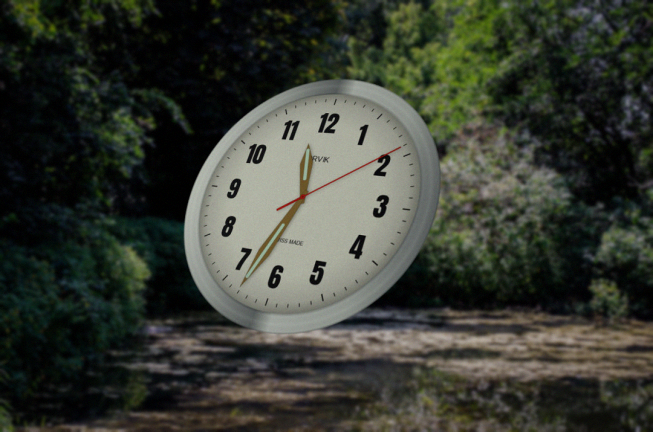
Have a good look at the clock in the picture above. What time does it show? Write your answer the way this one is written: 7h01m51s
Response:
11h33m09s
